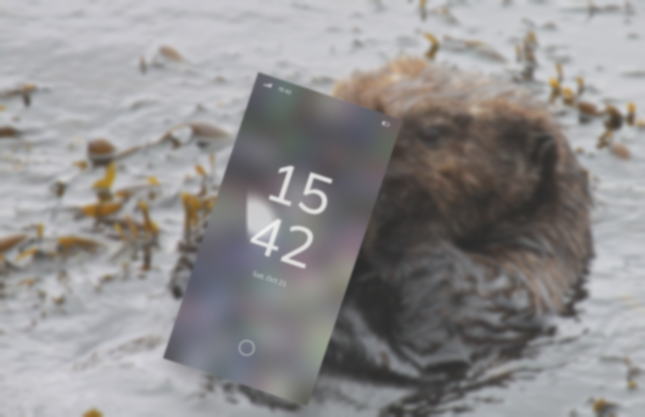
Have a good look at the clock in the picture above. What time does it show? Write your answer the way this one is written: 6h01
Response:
15h42
